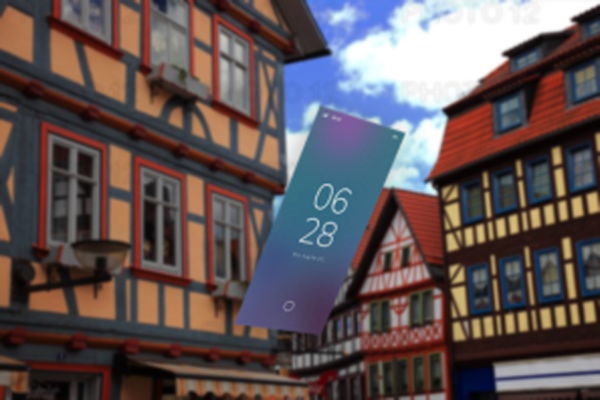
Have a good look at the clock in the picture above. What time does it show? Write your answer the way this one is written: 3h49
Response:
6h28
